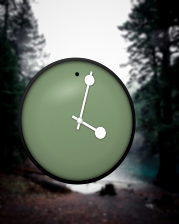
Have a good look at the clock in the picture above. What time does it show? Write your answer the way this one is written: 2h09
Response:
4h03
